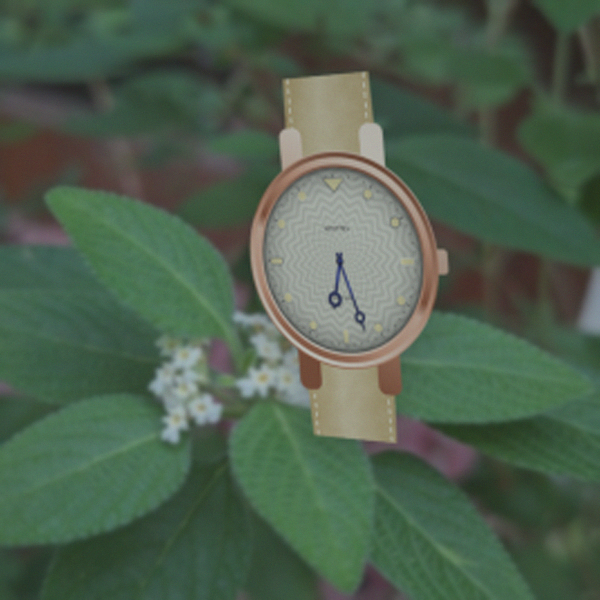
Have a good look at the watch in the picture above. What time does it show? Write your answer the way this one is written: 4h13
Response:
6h27
